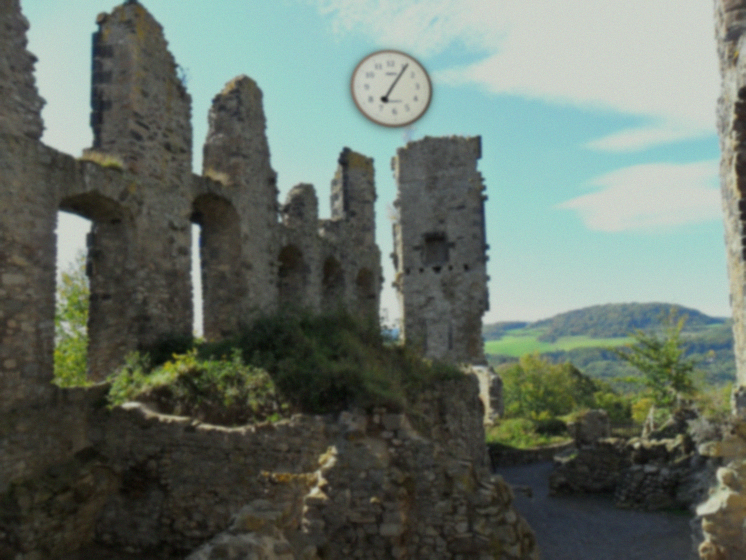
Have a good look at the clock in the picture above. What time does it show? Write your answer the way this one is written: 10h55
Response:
7h06
